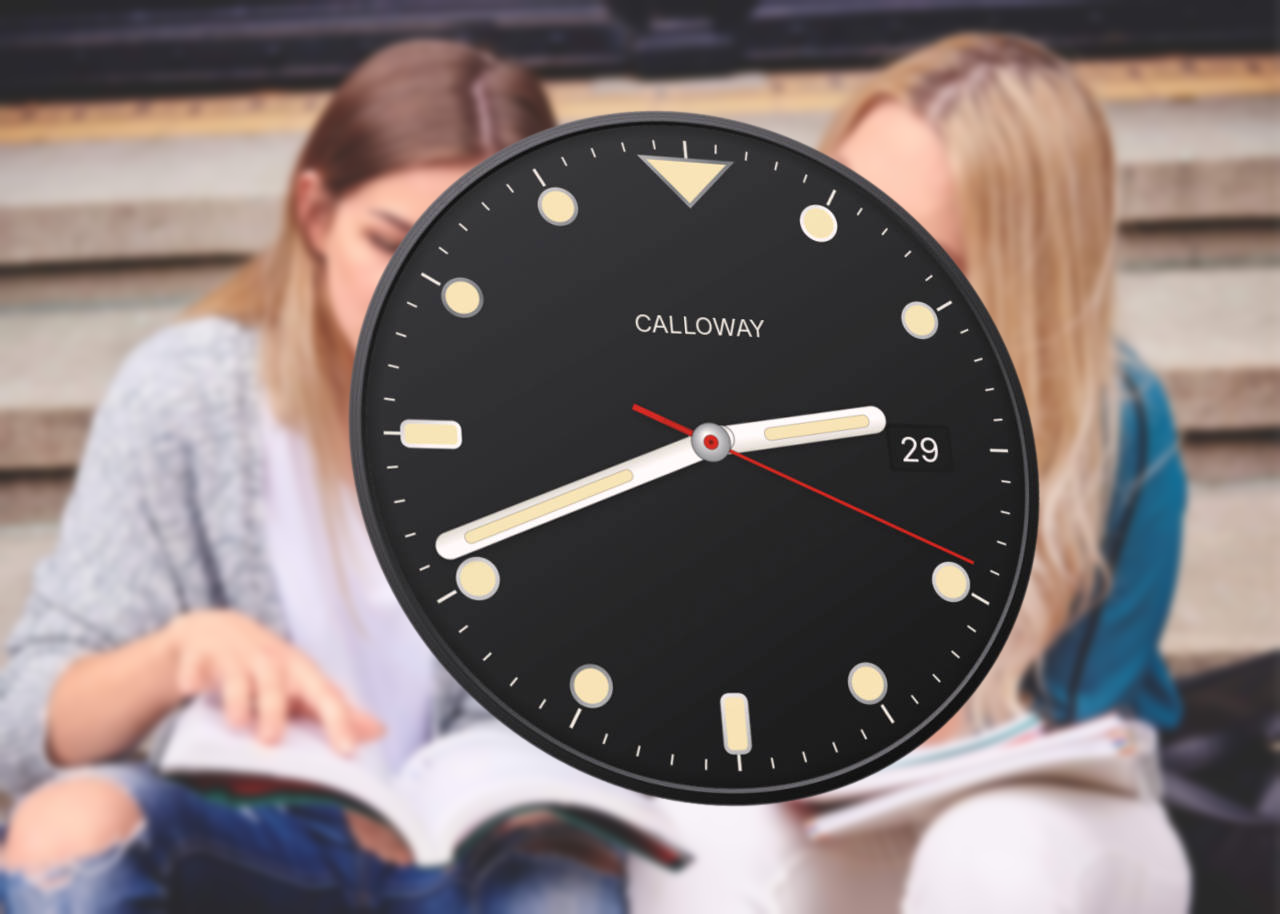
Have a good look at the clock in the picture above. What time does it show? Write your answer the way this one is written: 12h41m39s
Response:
2h41m19s
